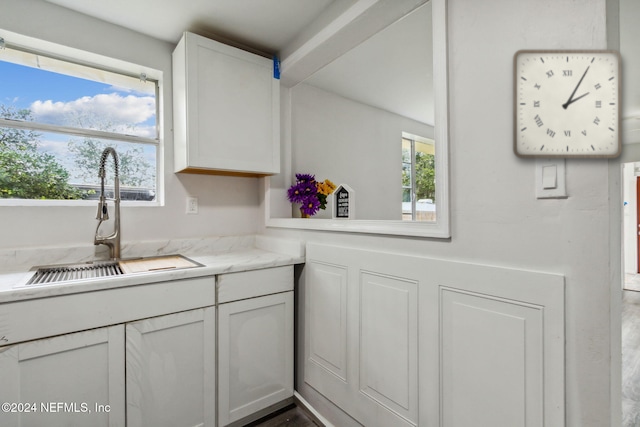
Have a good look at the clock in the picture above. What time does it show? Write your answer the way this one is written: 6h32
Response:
2h05
